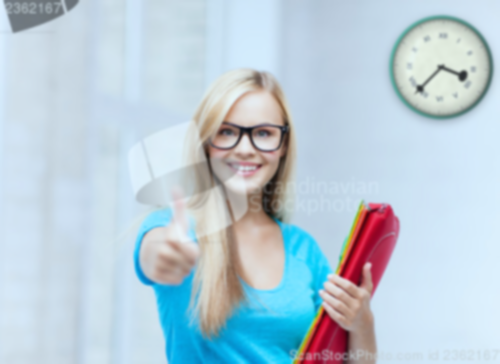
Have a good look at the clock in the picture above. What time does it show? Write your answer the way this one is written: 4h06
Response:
3h37
